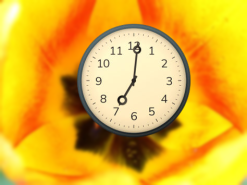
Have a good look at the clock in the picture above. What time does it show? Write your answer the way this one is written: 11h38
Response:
7h01
